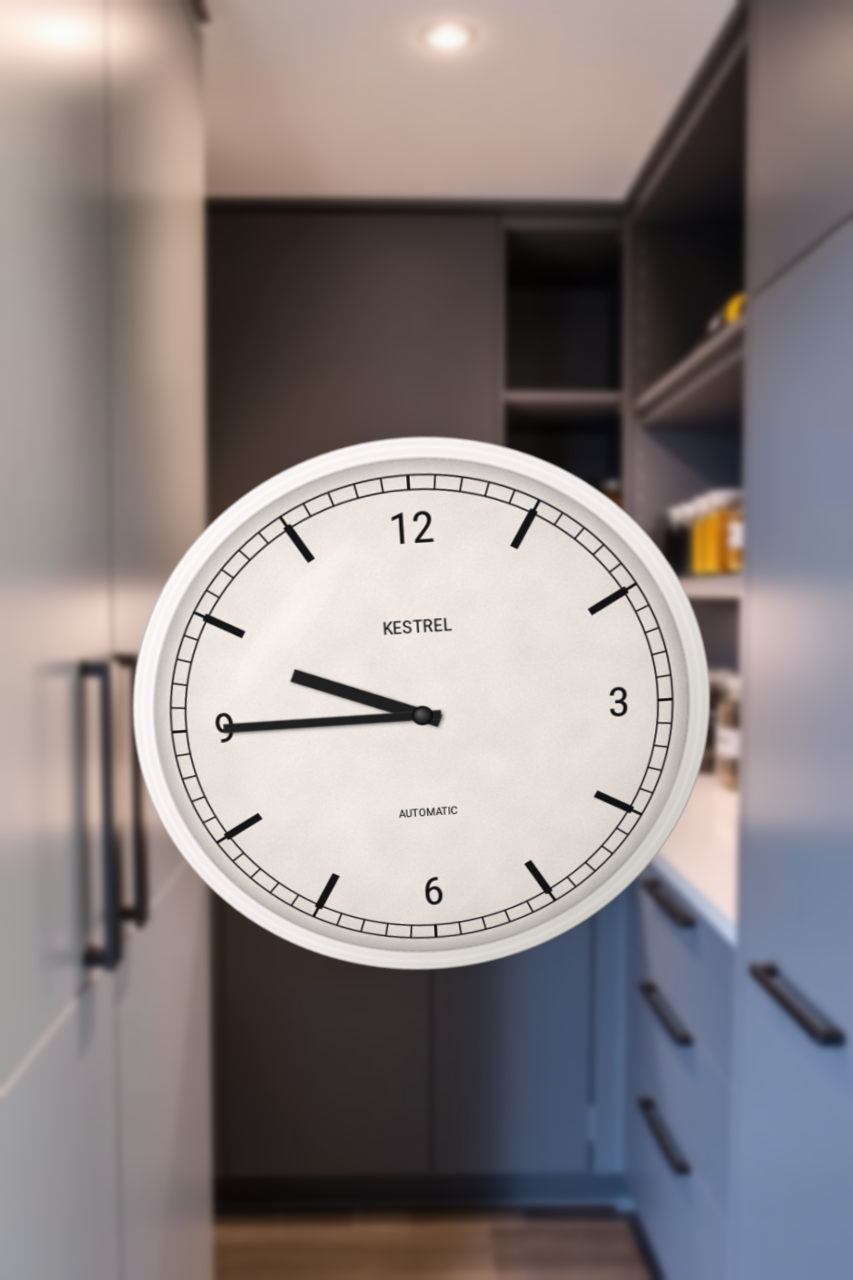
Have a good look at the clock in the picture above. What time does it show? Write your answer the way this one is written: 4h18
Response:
9h45
